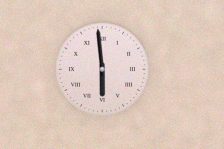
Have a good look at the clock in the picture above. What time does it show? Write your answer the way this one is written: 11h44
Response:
5h59
